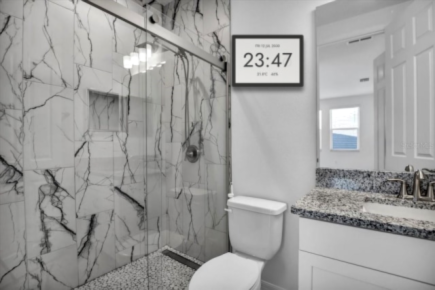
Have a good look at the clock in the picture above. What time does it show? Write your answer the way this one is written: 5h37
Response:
23h47
